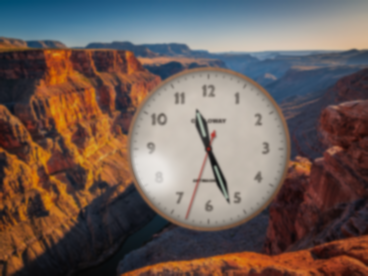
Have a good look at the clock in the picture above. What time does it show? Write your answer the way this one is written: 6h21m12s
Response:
11h26m33s
